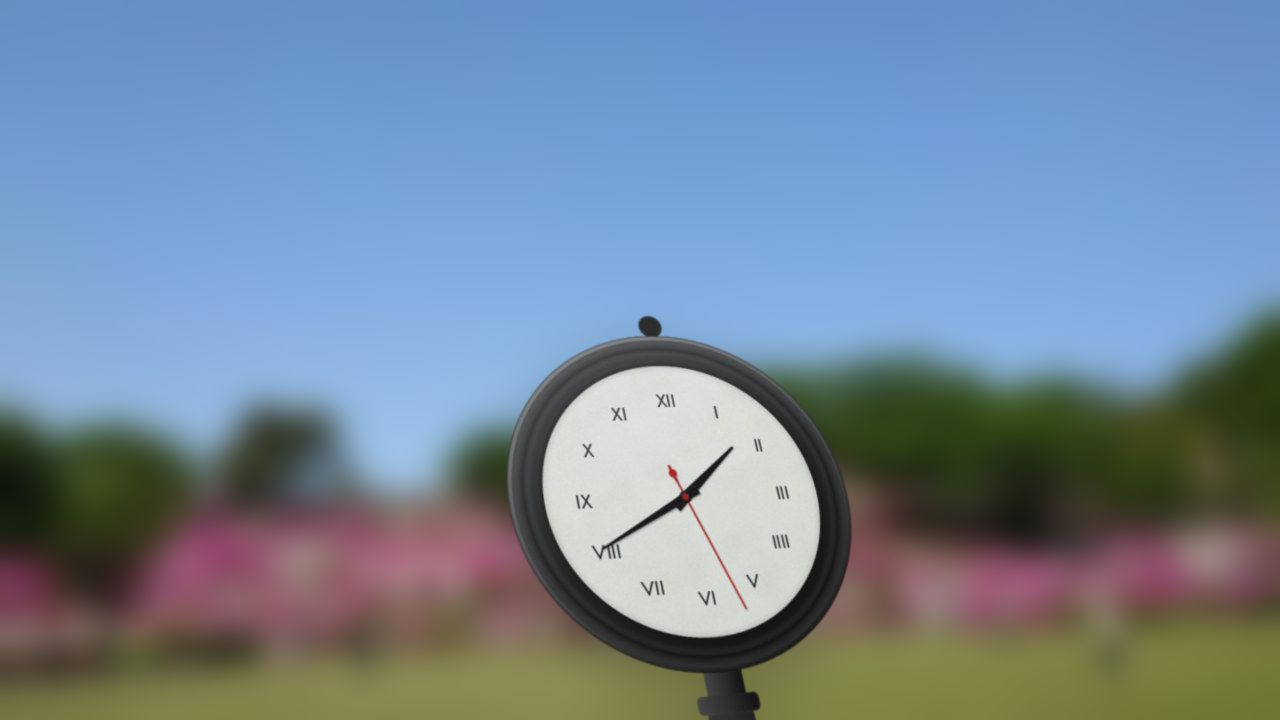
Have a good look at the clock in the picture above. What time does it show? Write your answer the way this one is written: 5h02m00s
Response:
1h40m27s
